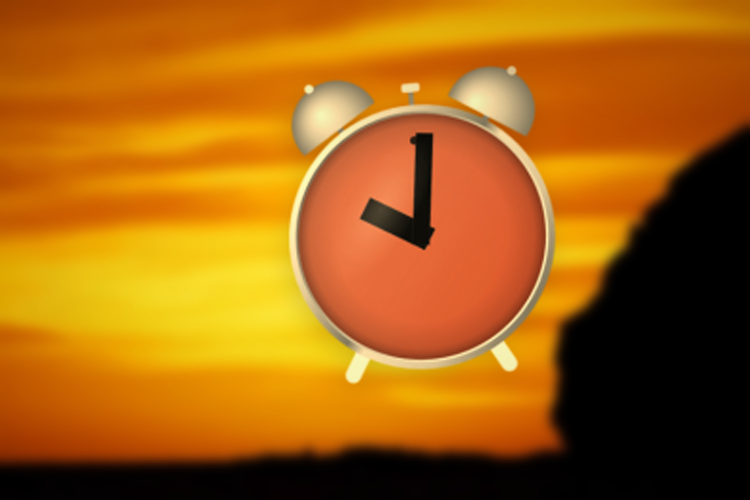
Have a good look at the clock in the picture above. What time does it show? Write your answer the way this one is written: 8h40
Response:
10h01
